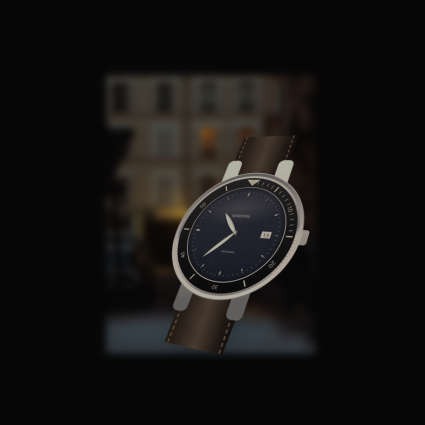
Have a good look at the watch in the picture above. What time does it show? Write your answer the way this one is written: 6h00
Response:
10h37
